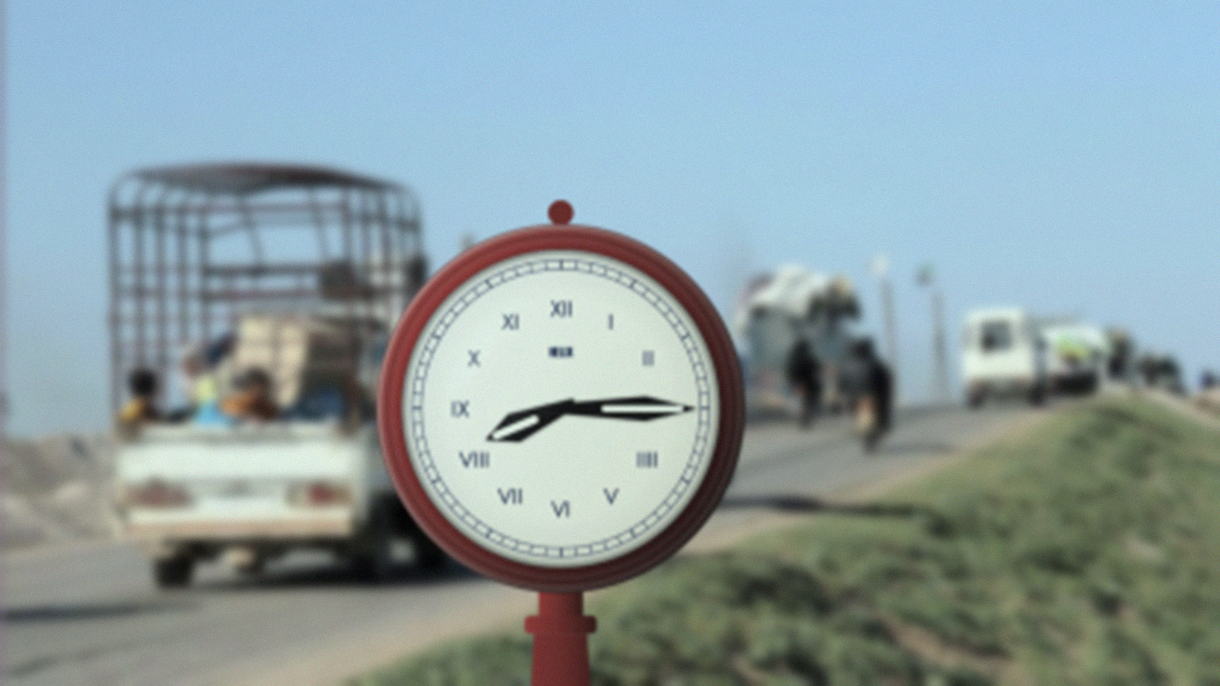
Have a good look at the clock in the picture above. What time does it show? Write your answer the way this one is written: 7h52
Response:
8h15
